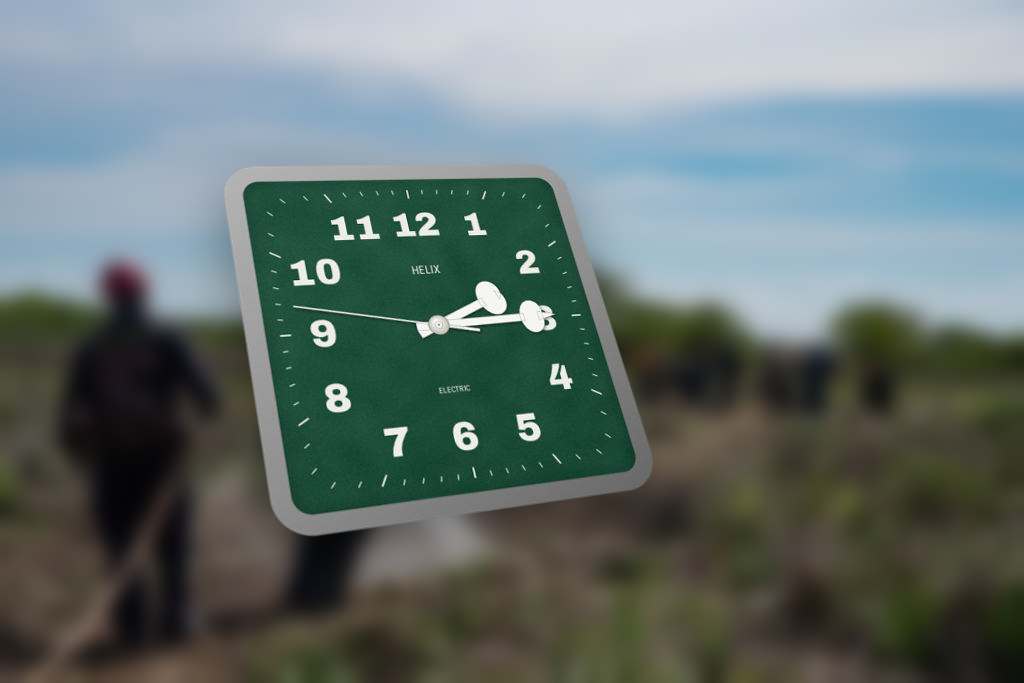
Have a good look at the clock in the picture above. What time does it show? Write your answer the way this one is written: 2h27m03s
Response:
2h14m47s
